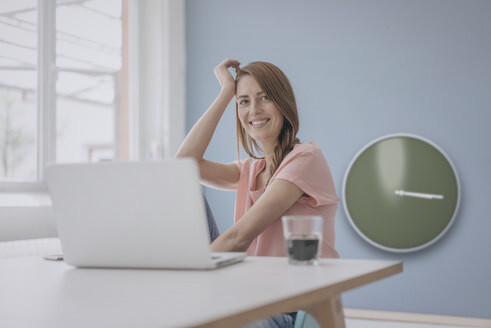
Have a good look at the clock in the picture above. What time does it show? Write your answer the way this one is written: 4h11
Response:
3h16
